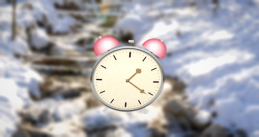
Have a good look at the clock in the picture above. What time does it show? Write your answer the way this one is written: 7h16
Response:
1h21
